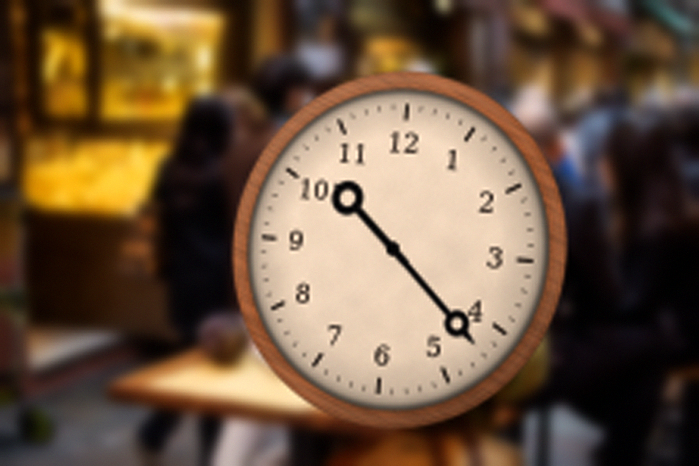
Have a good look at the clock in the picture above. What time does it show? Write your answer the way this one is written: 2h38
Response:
10h22
